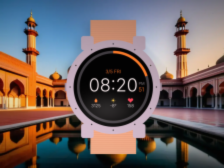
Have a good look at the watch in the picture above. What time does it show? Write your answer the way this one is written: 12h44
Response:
8h20
